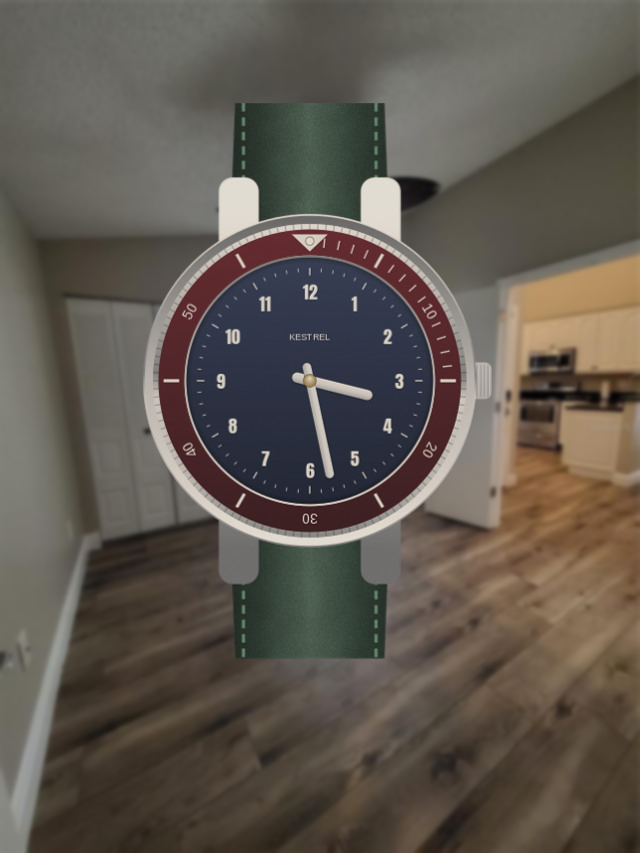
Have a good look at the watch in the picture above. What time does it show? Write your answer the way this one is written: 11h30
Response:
3h28
